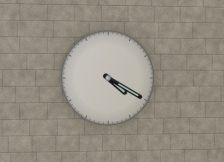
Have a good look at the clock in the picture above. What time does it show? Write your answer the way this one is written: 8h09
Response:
4h20
